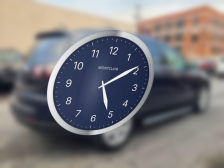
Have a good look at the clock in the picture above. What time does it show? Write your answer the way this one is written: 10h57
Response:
5h09
